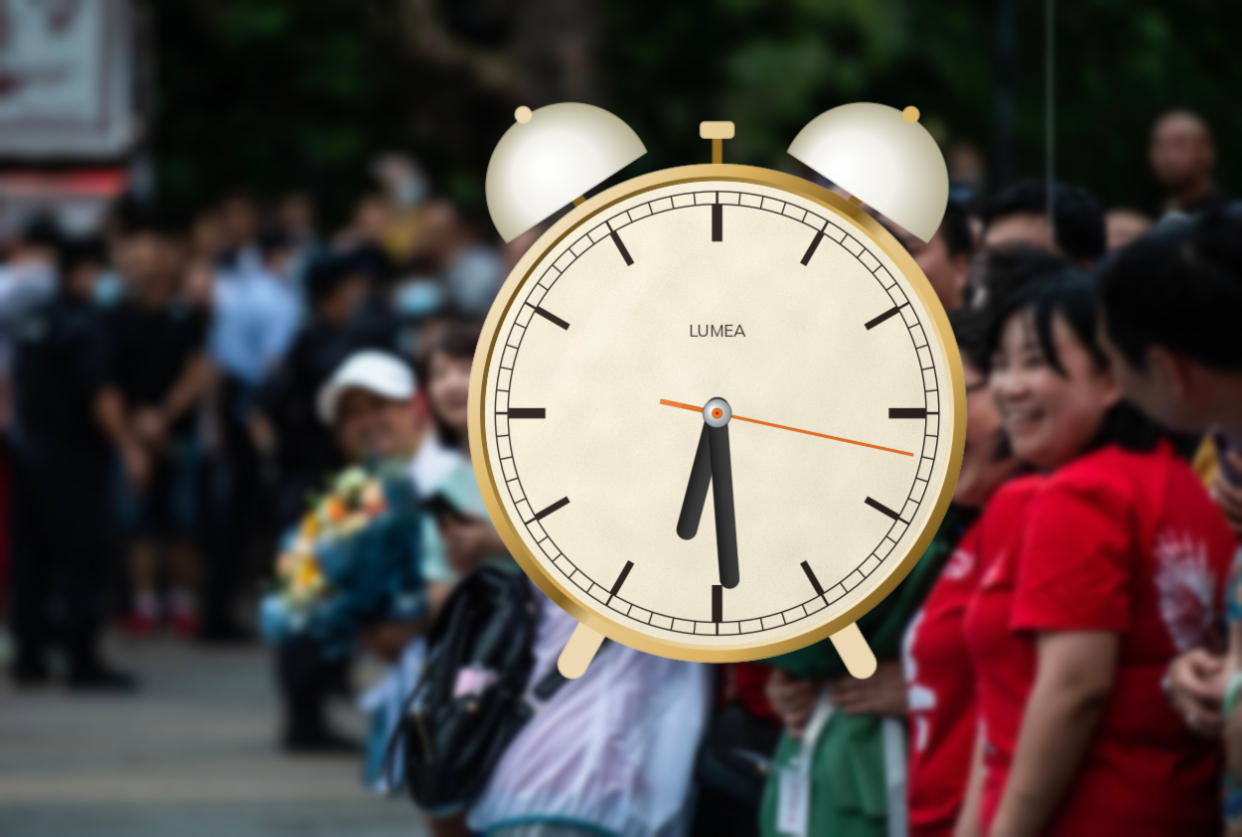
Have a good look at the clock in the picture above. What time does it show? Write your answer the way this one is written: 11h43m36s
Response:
6h29m17s
